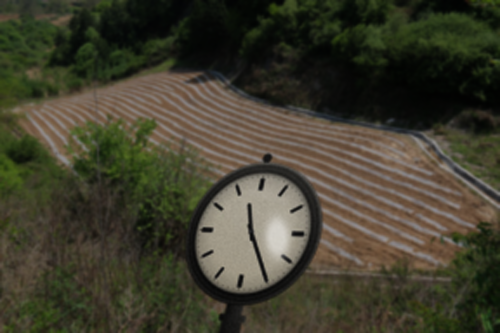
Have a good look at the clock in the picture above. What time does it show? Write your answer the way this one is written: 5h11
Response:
11h25
